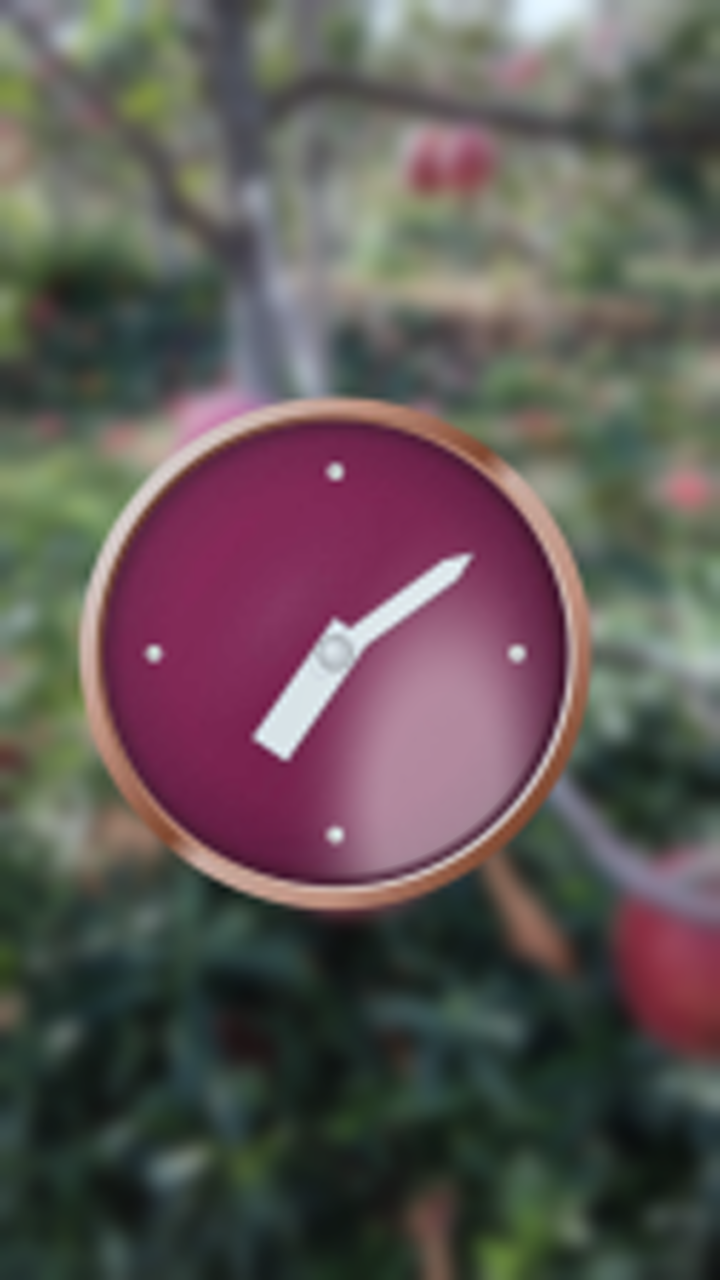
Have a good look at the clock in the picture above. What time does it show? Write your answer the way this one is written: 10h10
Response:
7h09
